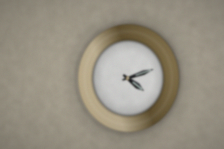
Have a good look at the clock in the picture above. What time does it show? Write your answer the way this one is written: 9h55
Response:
4h12
